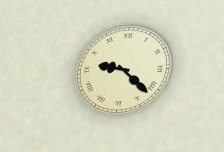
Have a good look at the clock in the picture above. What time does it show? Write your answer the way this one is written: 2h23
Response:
9h22
